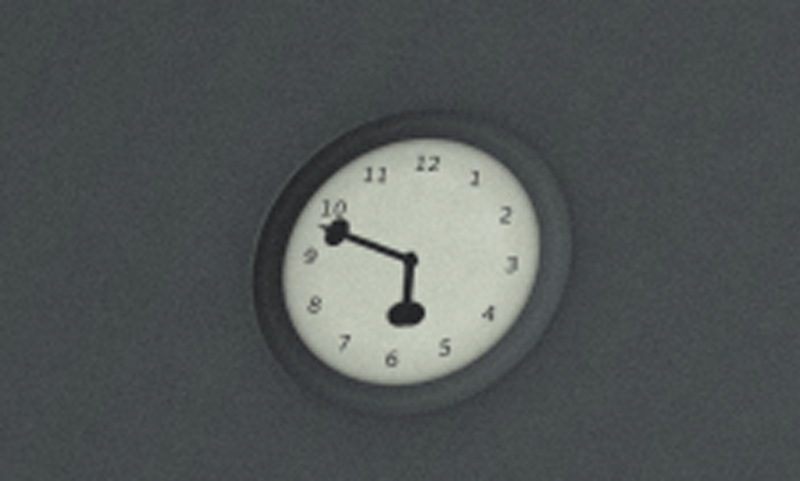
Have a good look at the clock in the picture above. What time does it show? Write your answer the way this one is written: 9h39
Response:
5h48
